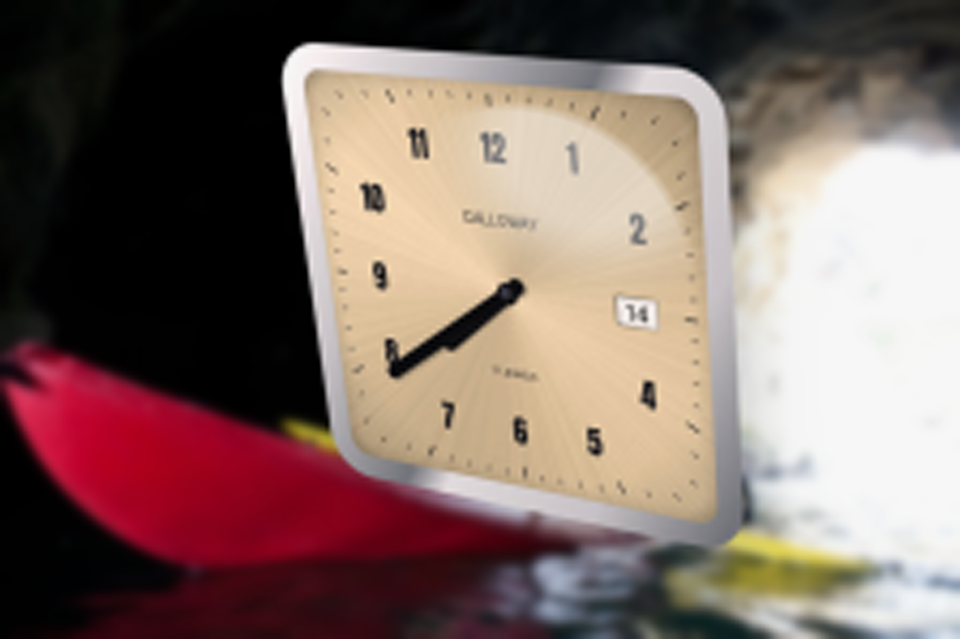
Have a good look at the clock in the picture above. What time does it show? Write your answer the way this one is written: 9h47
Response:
7h39
